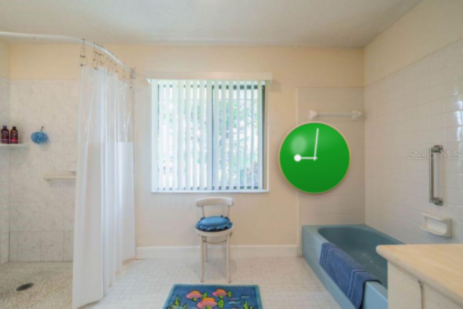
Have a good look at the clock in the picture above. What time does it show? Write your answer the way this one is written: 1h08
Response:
9h01
